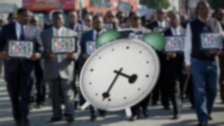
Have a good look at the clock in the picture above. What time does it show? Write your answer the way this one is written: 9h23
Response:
3h32
